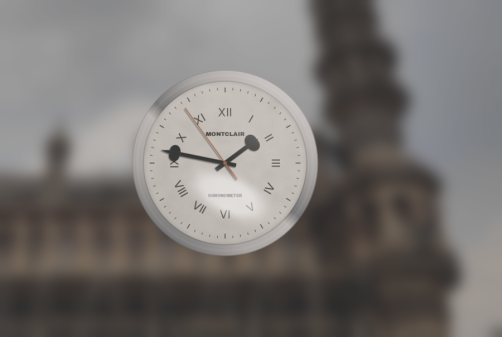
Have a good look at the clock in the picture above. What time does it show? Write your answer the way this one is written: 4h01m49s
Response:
1h46m54s
